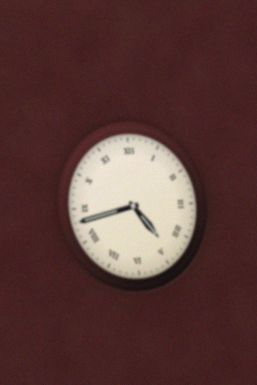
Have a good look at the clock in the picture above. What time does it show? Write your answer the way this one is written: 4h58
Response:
4h43
